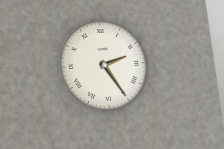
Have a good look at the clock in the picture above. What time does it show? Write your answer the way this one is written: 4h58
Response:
2h25
